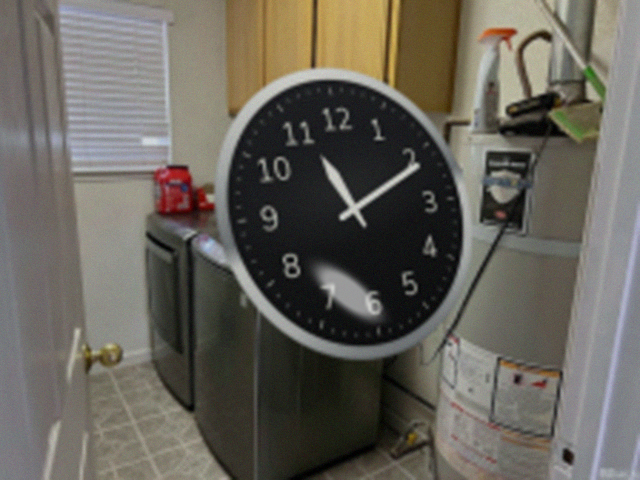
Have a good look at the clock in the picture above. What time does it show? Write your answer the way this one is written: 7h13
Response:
11h11
